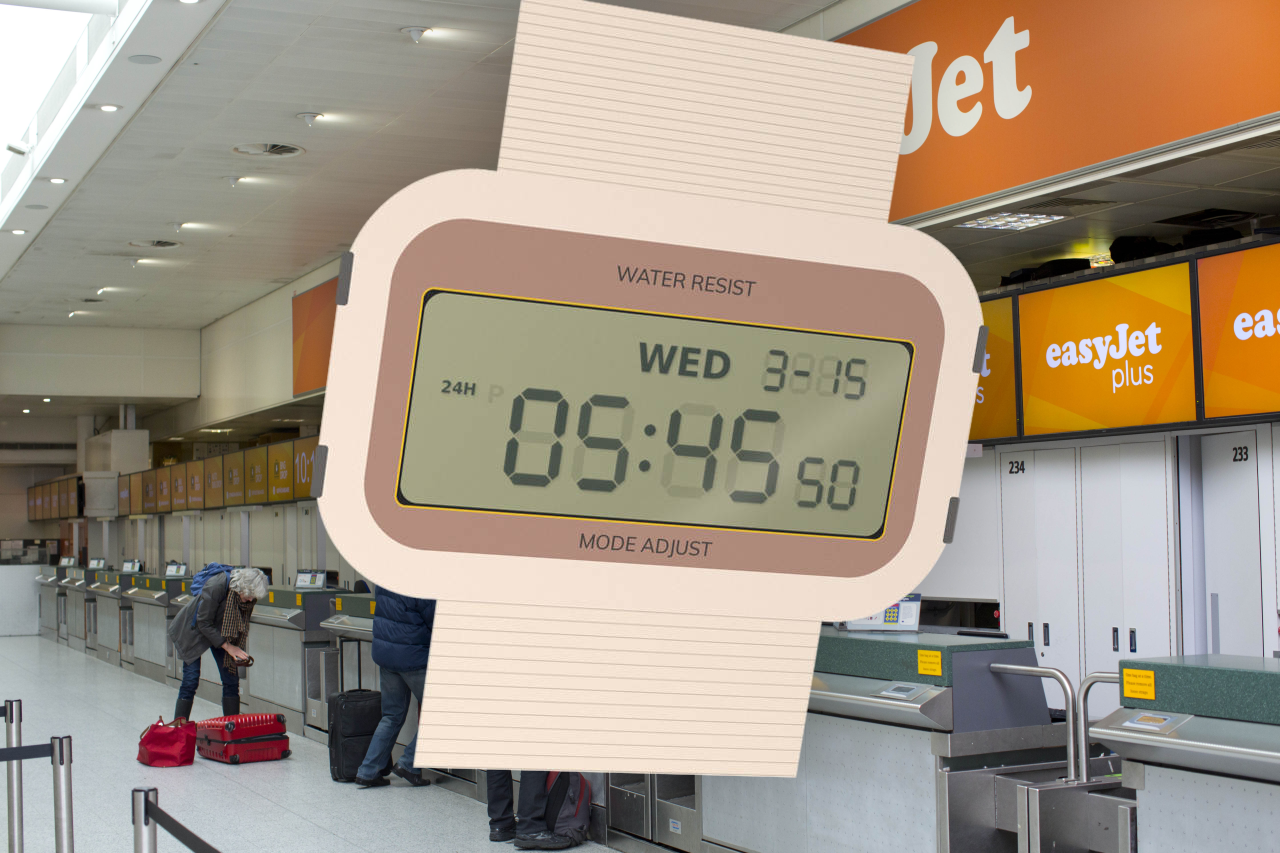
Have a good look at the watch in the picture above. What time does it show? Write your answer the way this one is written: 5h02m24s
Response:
5h45m50s
